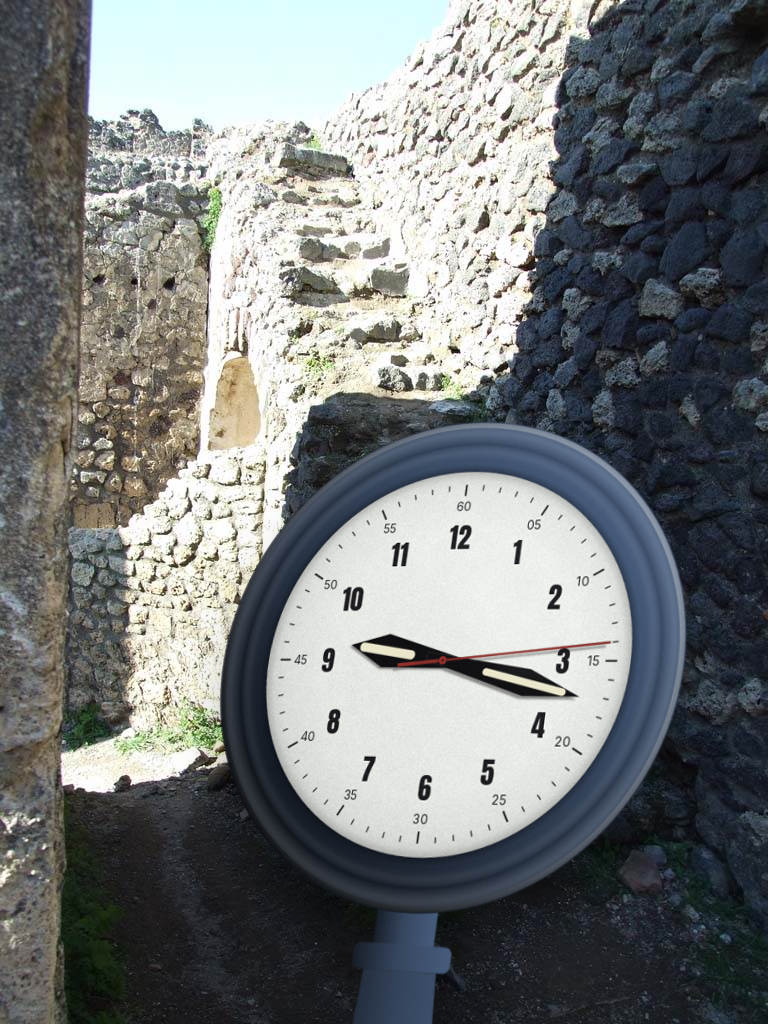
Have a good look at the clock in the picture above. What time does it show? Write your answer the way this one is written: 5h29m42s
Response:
9h17m14s
